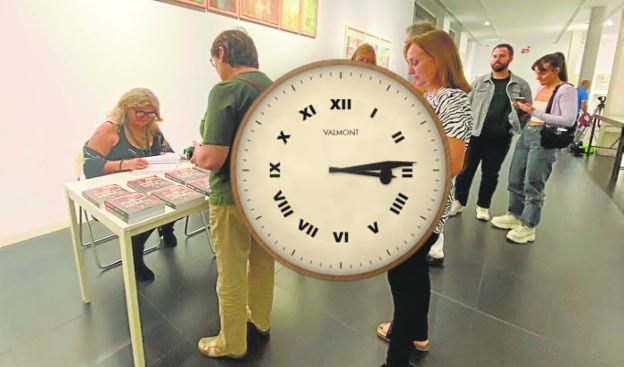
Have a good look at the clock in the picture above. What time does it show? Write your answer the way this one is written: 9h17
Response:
3h14
